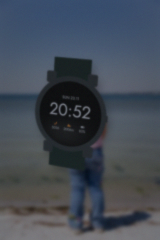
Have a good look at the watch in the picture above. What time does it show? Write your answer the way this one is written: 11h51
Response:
20h52
